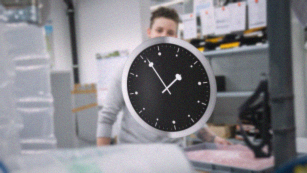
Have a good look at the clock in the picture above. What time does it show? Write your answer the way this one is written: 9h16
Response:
1h56
